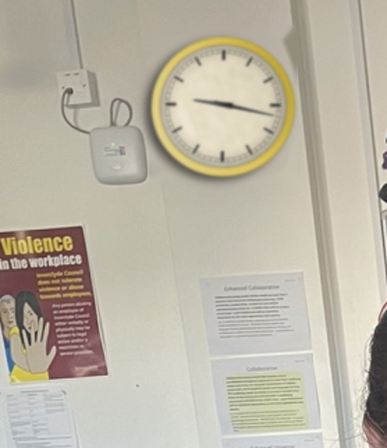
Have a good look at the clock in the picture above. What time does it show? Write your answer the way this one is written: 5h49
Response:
9h17
